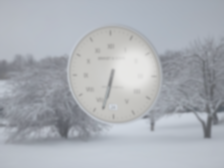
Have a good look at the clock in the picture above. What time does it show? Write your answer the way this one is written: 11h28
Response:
6h33
